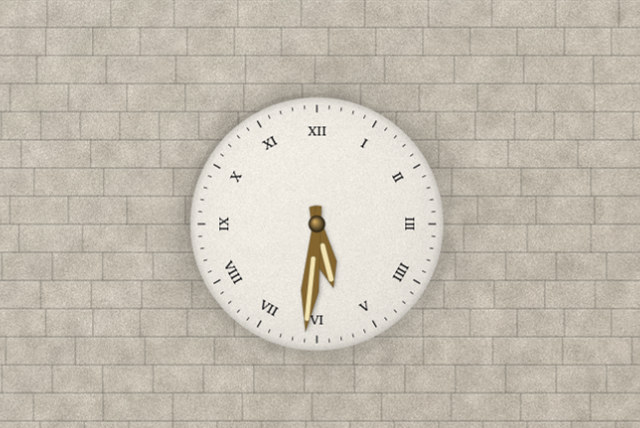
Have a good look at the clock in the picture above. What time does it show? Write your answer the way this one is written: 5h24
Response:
5h31
